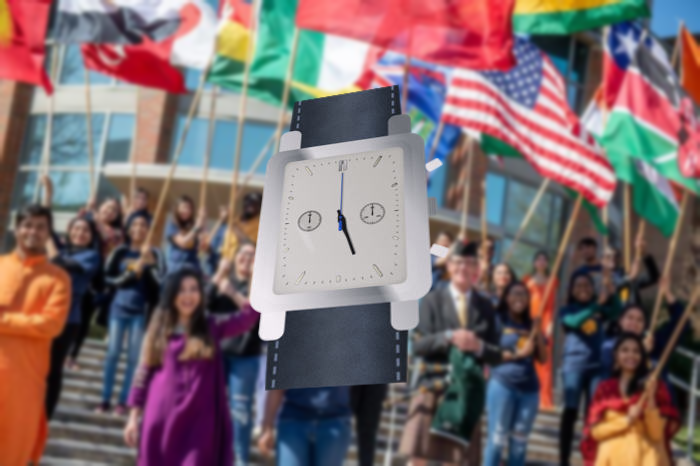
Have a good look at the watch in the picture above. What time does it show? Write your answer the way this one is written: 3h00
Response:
5h27
